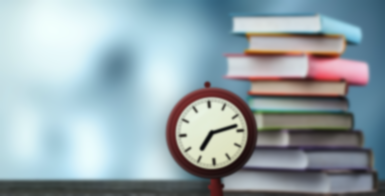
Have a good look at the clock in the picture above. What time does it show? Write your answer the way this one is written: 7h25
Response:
7h13
